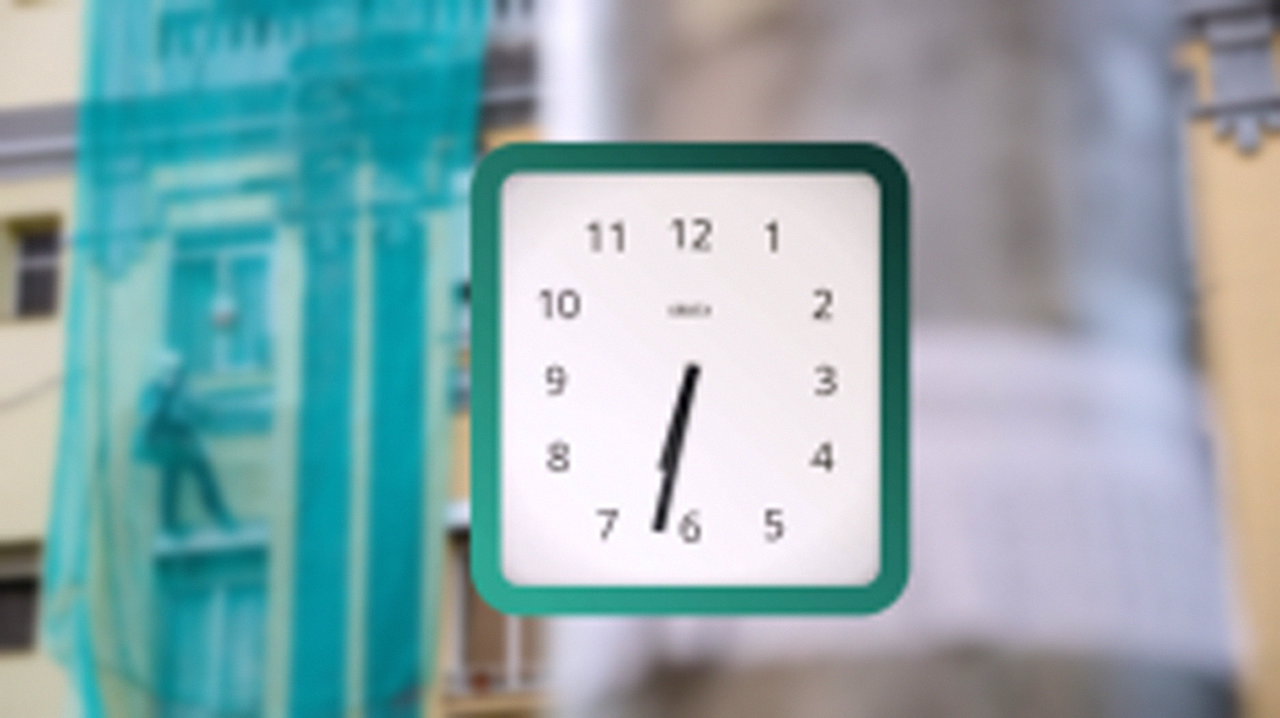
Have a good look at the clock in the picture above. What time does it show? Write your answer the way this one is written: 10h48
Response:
6h32
